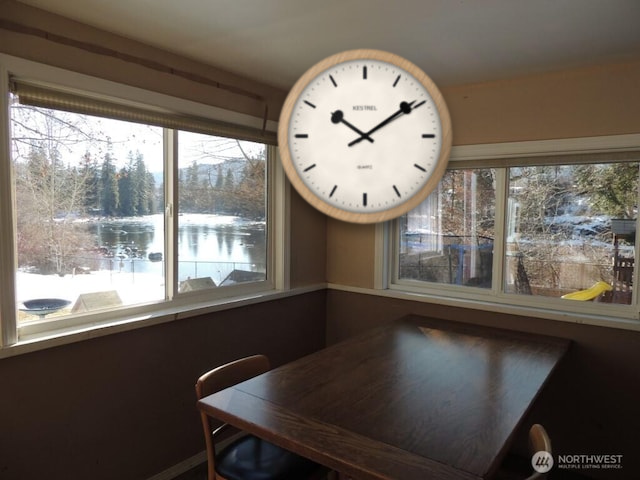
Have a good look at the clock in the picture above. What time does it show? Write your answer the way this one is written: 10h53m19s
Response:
10h09m10s
